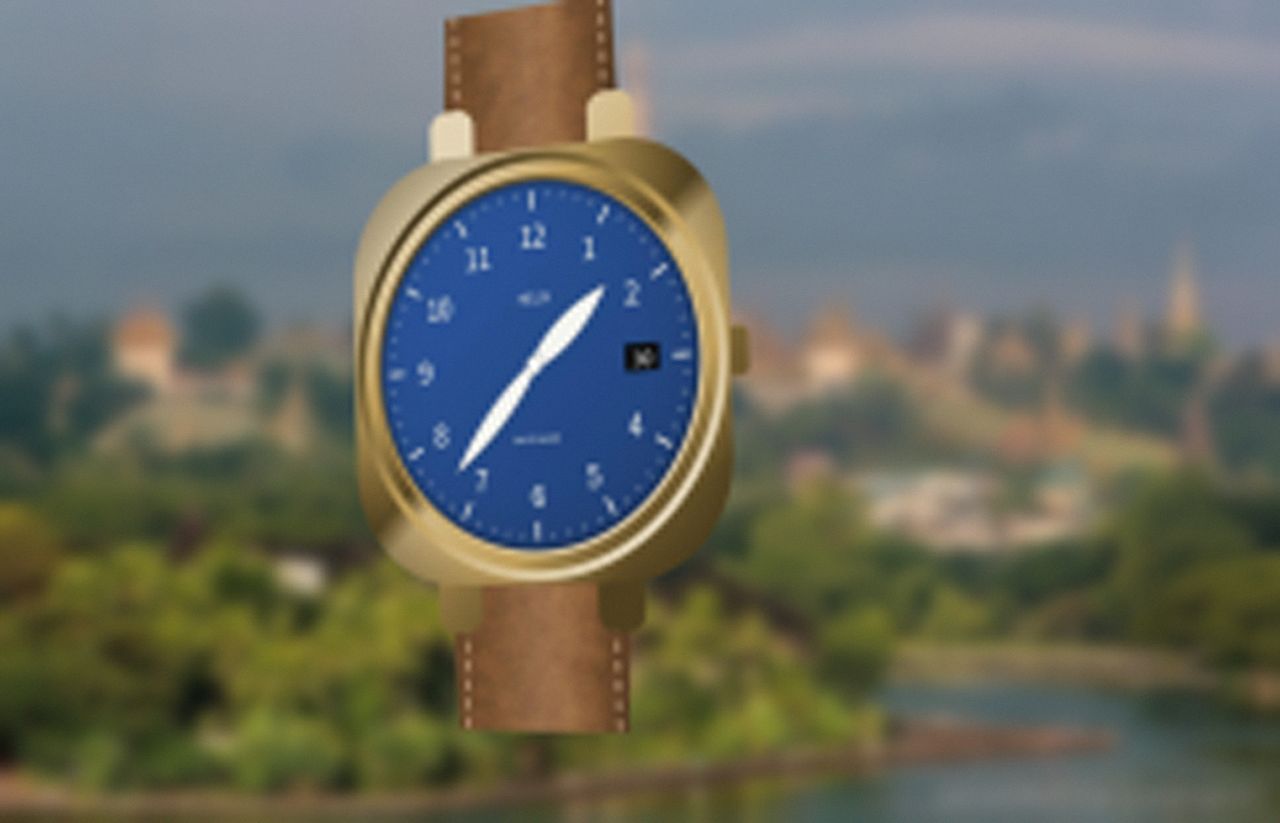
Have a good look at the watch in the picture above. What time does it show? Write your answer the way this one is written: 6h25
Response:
1h37
